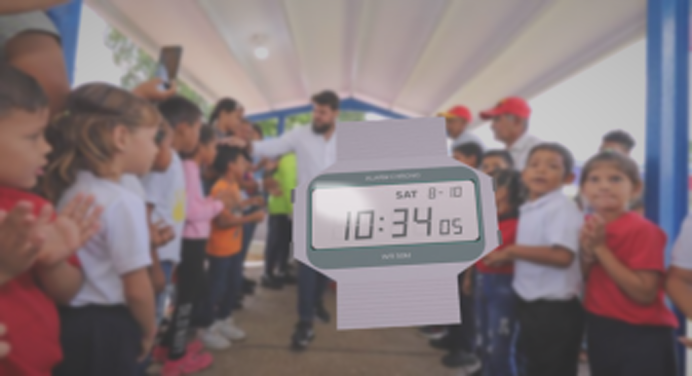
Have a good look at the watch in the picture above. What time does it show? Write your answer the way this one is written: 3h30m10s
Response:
10h34m05s
